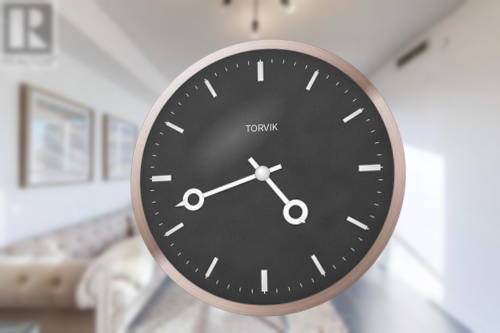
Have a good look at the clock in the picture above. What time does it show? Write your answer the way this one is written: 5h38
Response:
4h42
